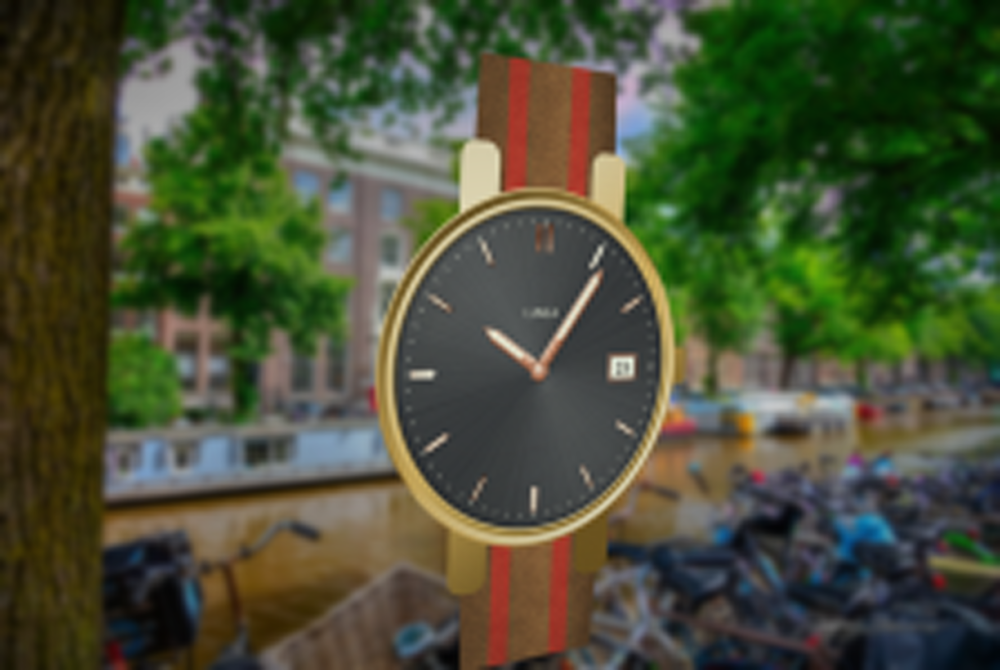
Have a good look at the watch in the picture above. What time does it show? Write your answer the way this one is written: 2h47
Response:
10h06
